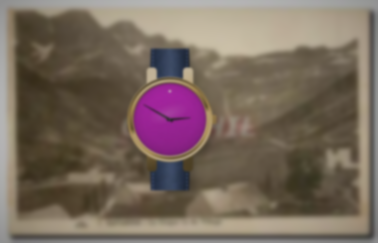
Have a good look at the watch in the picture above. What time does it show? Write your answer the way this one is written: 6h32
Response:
2h50
